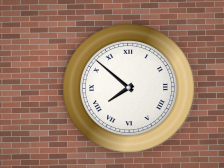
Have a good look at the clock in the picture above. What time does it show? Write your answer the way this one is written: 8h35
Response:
7h52
